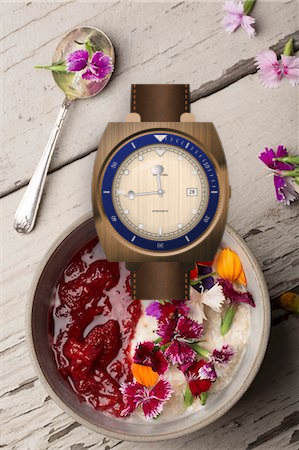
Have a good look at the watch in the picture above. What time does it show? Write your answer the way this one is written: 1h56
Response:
11h44
